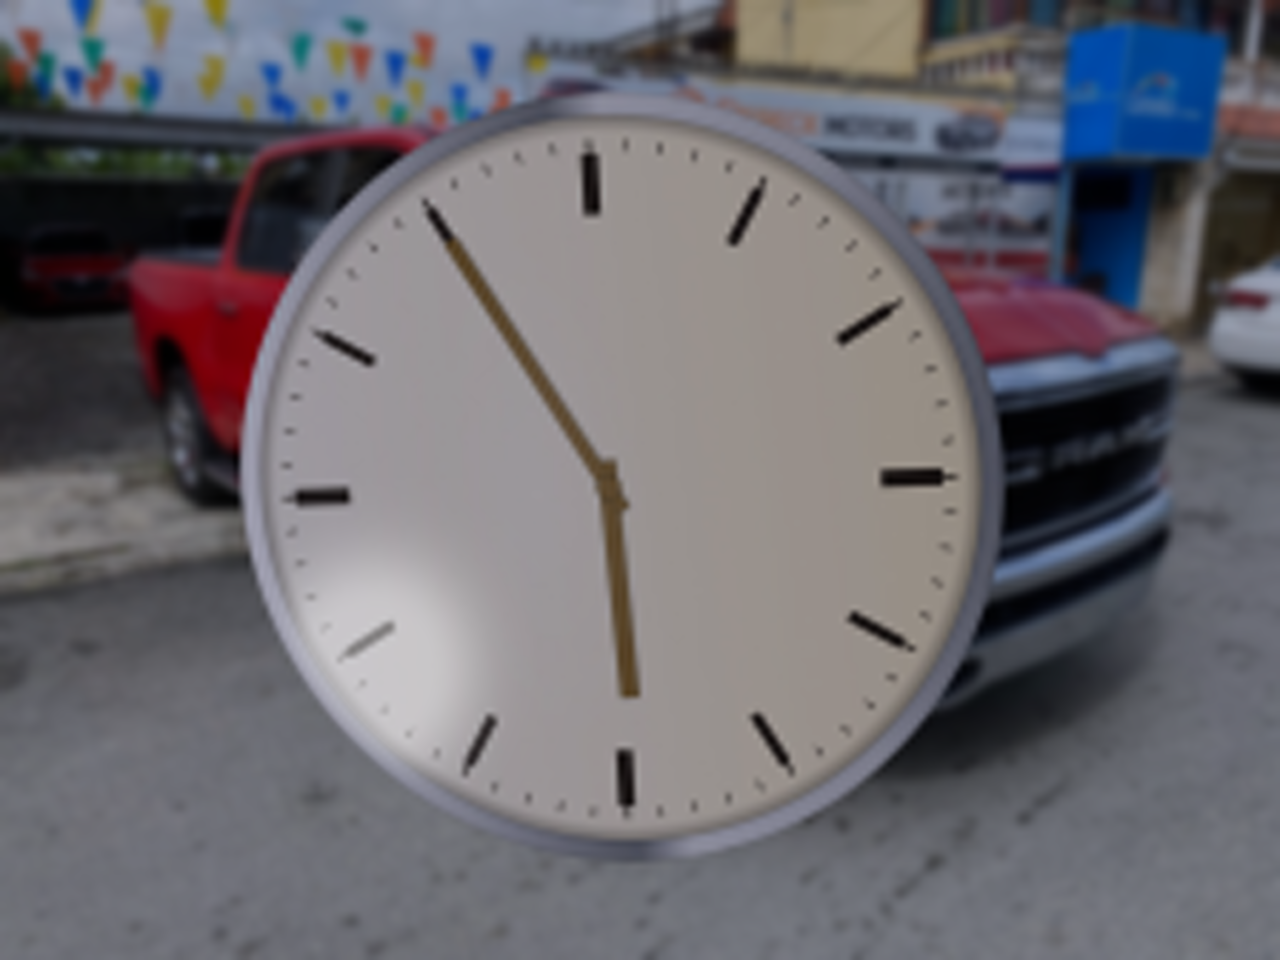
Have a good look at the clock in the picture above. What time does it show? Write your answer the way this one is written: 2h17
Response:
5h55
